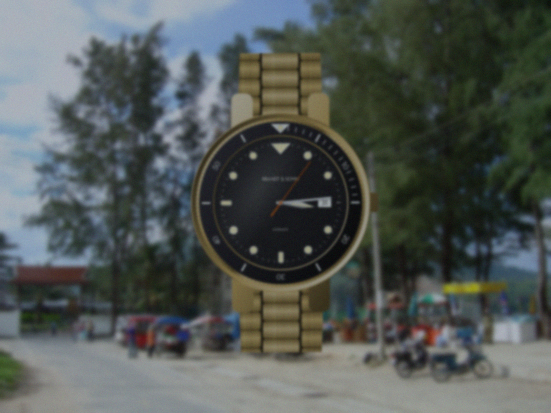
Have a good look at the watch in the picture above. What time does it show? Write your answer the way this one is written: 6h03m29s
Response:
3h14m06s
